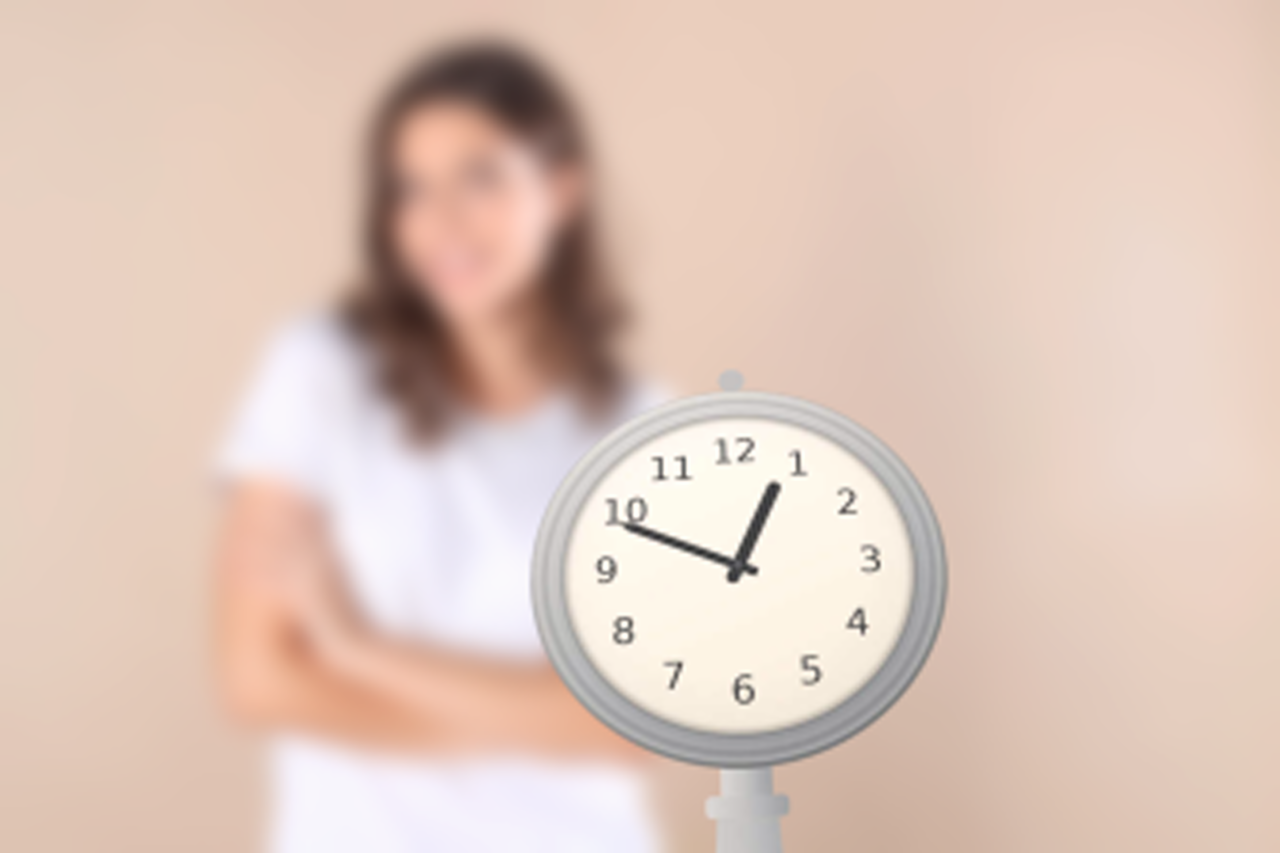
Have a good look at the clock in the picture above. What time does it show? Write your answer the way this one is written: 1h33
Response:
12h49
